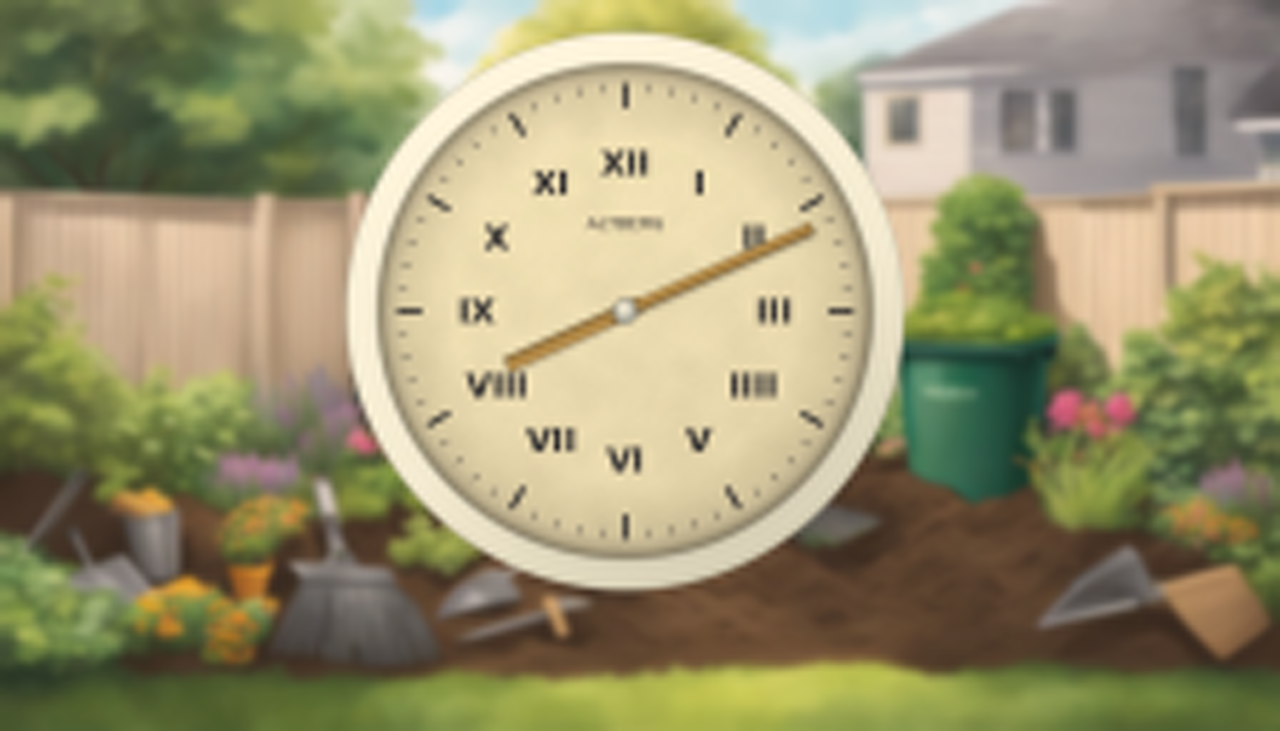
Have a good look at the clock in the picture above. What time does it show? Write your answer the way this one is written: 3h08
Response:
8h11
